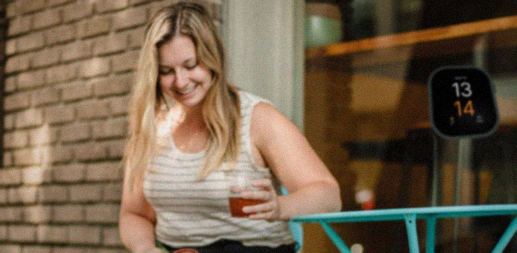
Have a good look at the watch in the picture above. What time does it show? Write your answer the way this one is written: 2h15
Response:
13h14
